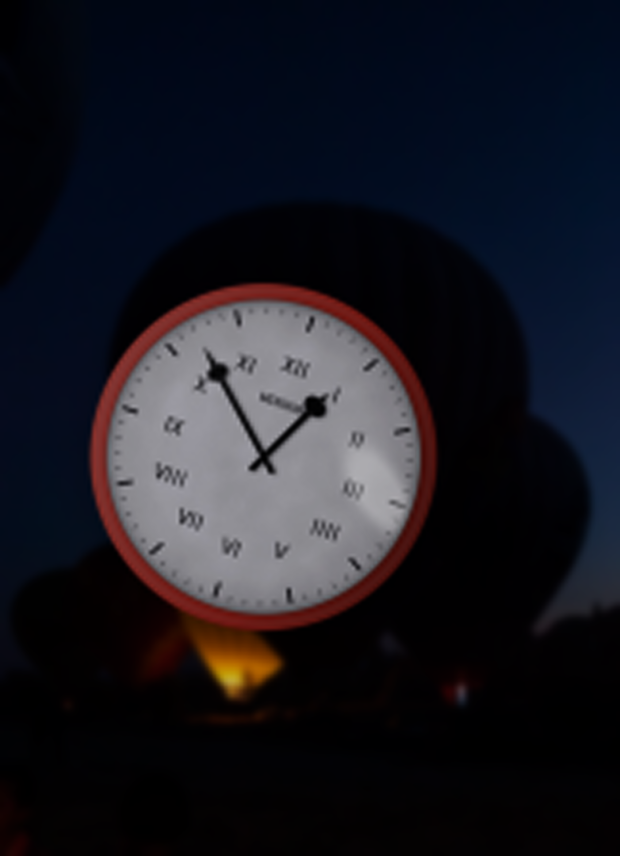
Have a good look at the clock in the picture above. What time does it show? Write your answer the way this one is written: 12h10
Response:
12h52
